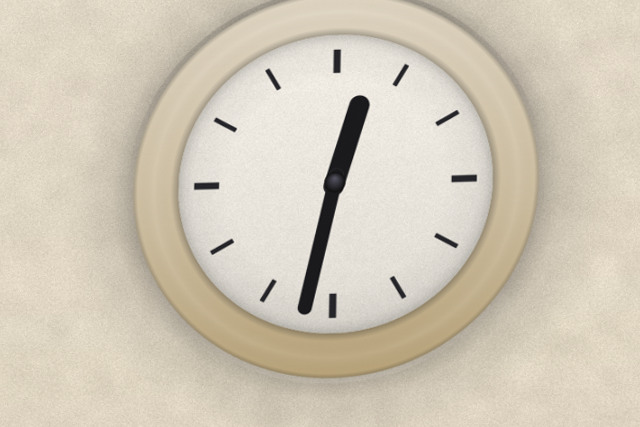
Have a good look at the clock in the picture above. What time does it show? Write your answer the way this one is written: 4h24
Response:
12h32
